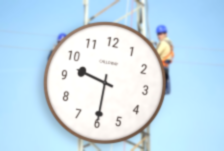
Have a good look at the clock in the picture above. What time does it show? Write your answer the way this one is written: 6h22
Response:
9h30
